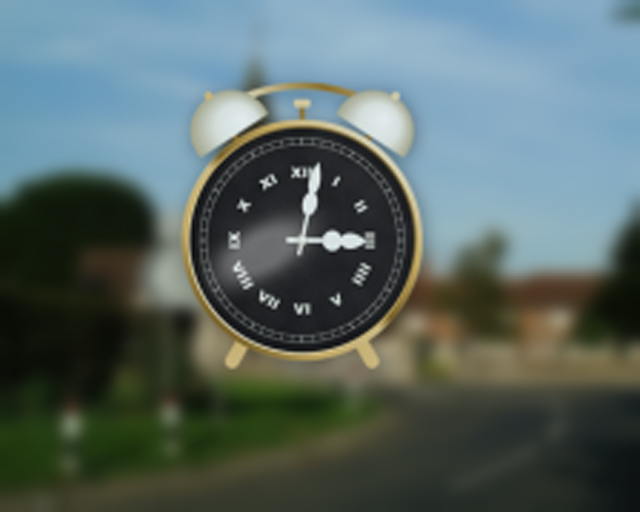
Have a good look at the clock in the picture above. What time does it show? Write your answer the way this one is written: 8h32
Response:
3h02
